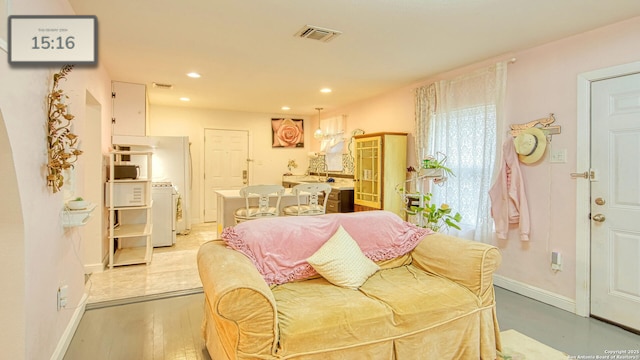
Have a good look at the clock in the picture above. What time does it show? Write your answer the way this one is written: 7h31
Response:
15h16
